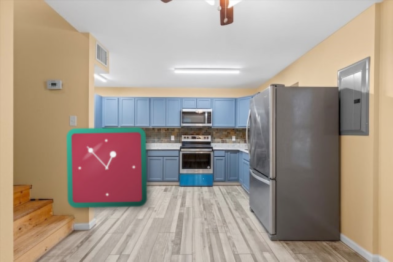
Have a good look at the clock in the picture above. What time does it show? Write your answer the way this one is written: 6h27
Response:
12h53
